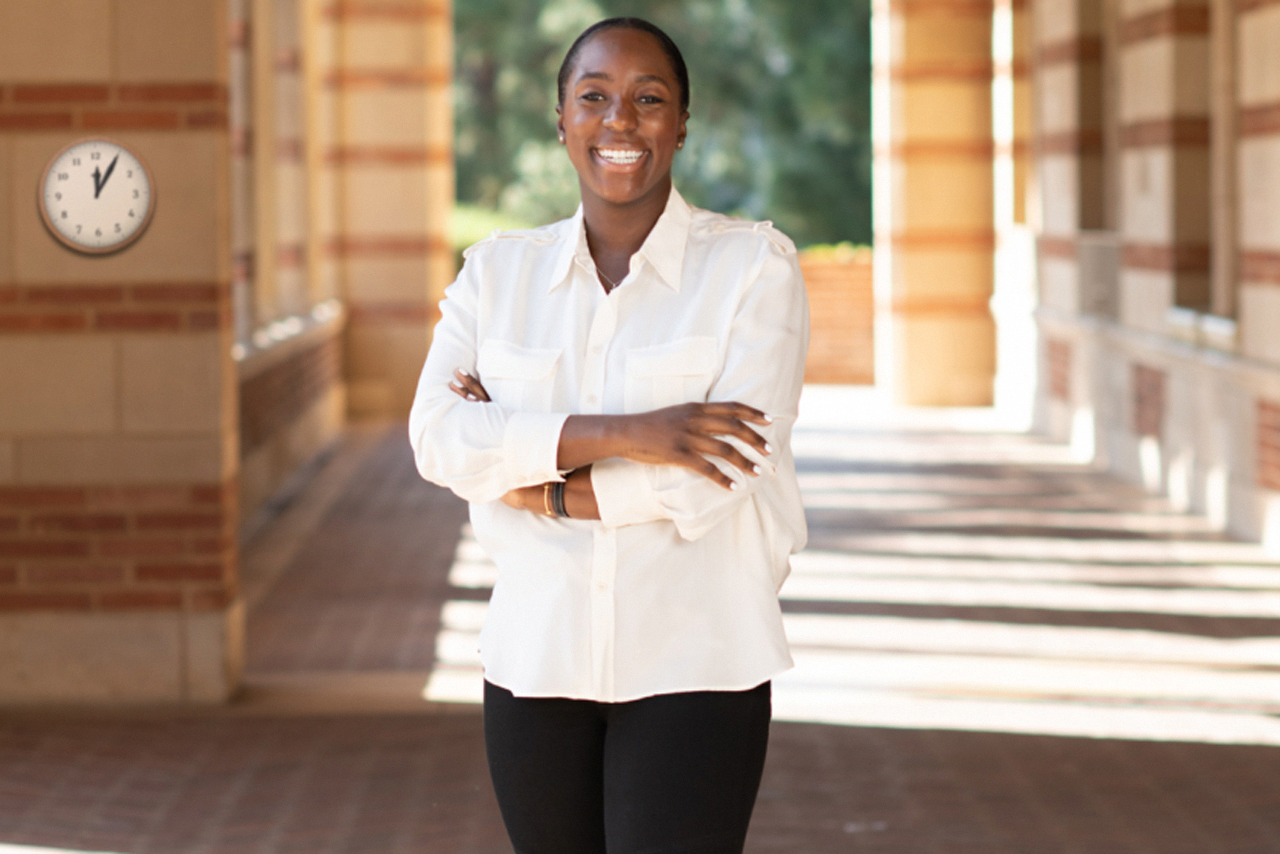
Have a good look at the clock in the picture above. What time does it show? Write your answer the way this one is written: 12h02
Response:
12h05
